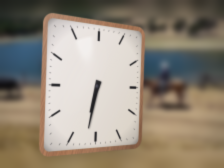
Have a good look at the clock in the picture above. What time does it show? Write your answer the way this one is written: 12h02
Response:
6h32
